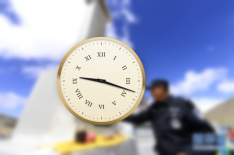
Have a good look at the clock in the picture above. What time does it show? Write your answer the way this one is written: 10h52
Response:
9h18
